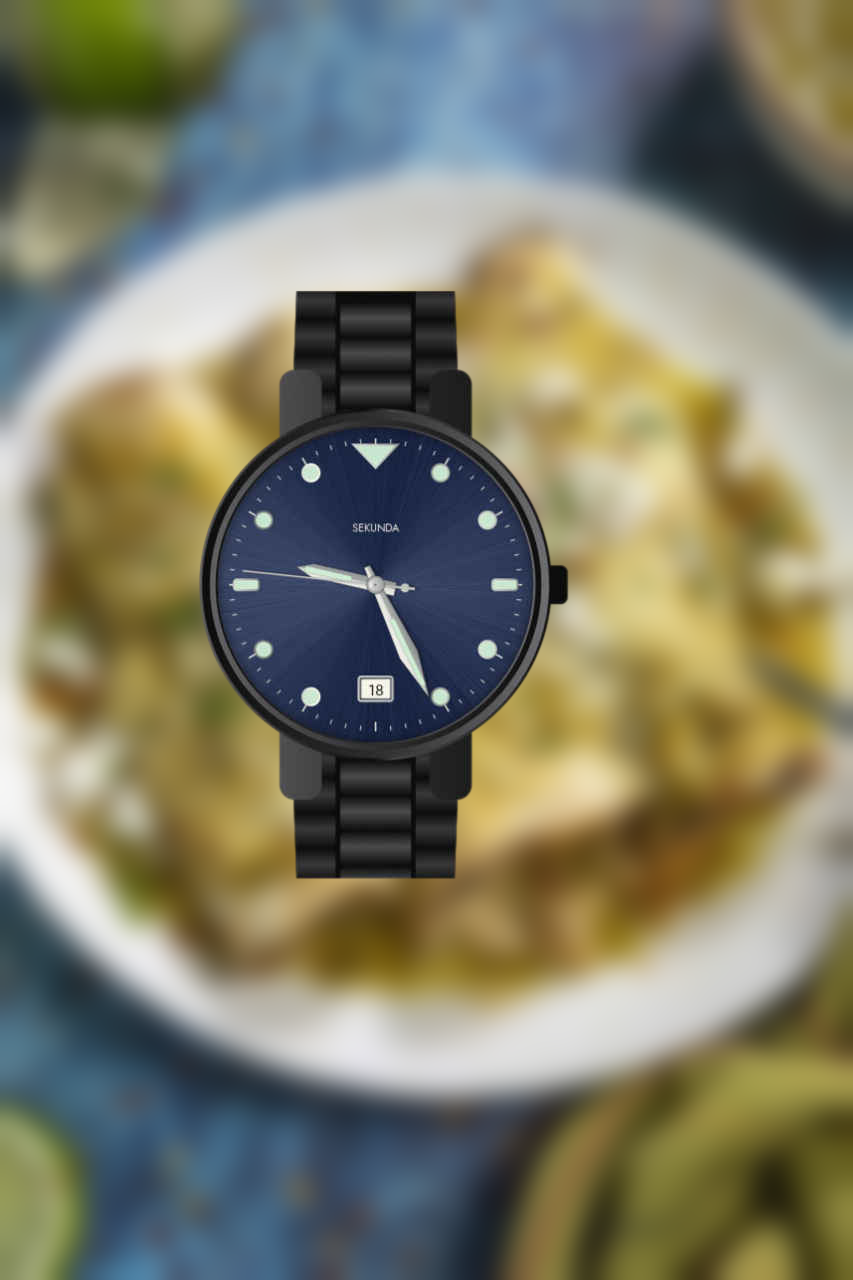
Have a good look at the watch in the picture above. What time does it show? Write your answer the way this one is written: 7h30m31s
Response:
9h25m46s
